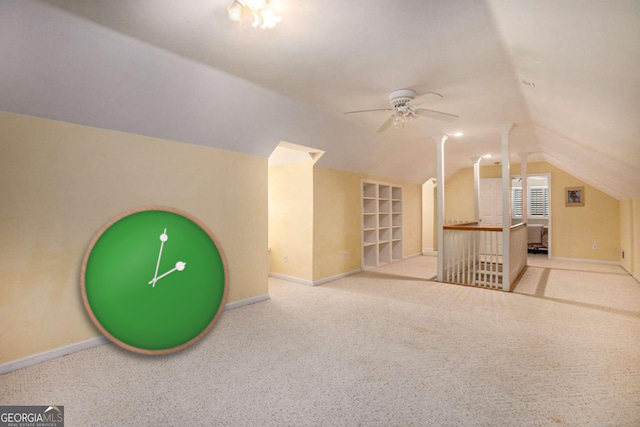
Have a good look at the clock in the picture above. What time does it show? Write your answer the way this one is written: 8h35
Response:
2h02
